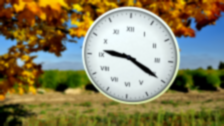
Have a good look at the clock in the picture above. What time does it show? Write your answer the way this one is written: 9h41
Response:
9h20
